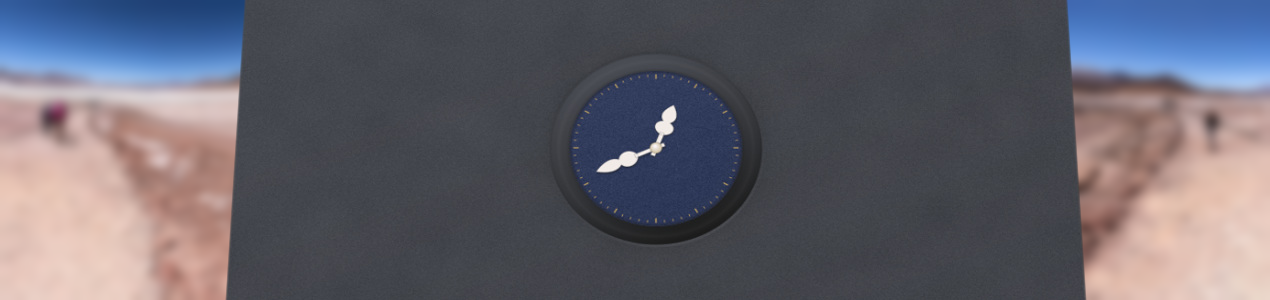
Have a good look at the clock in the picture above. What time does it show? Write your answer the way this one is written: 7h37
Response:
12h41
